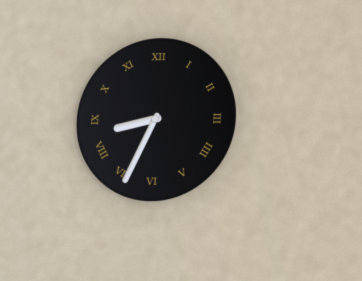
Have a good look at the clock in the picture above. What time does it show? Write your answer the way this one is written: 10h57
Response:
8h34
